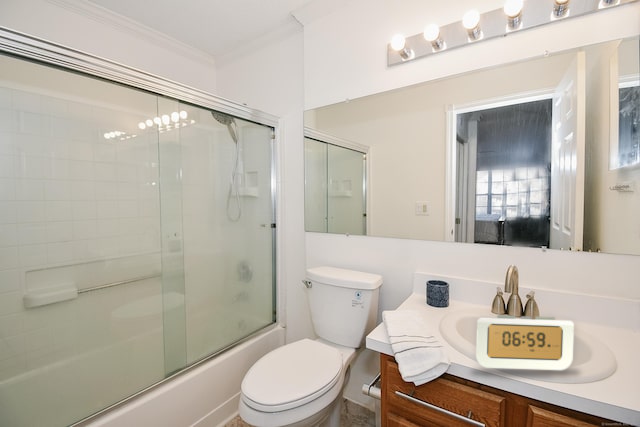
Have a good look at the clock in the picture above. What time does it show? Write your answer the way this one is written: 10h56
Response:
6h59
